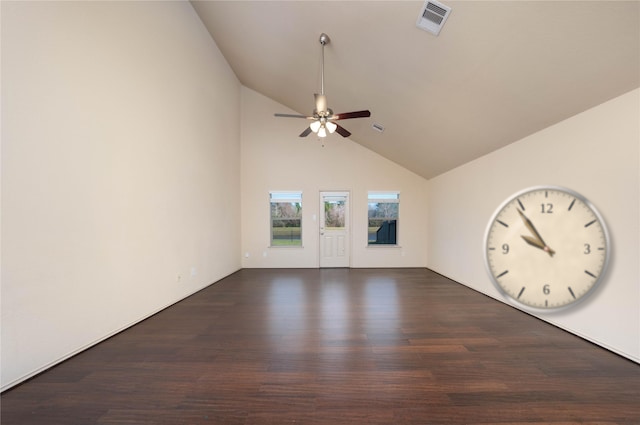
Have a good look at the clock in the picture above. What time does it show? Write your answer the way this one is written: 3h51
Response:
9h54
